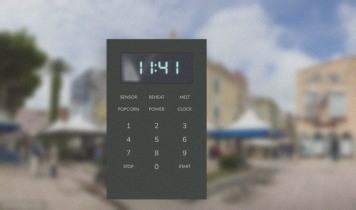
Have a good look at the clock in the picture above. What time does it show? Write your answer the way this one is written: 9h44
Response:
11h41
